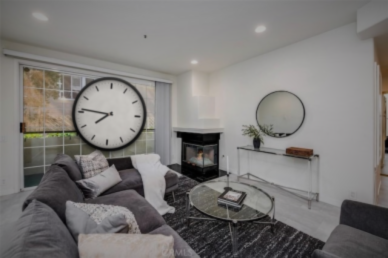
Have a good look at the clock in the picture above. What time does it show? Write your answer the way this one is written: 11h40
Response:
7h46
